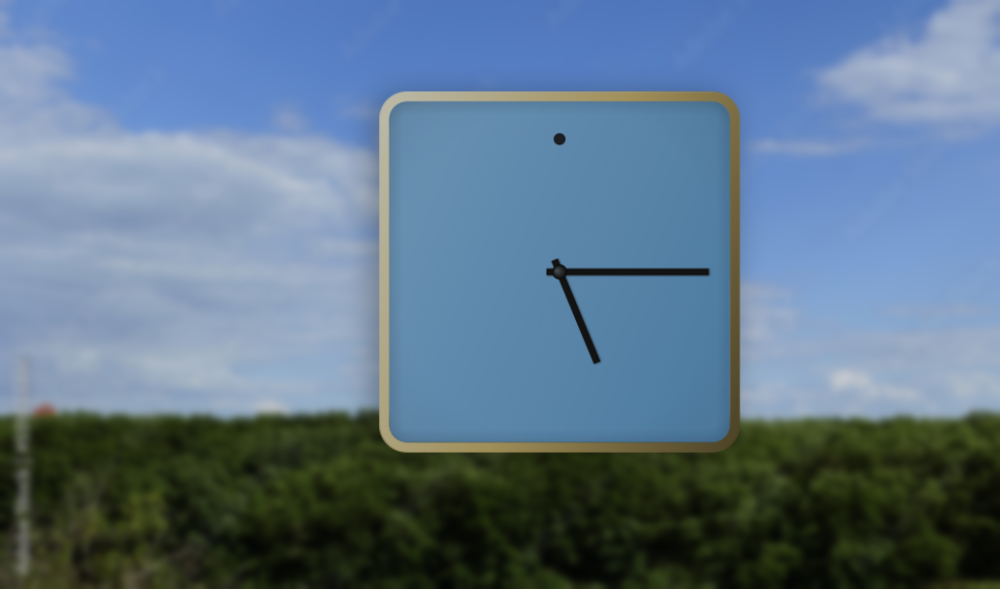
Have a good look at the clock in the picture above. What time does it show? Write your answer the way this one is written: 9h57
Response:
5h15
